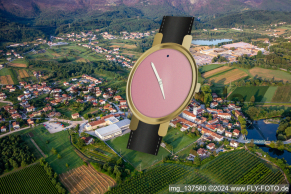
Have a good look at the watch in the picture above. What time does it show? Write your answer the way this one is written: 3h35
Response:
4h53
